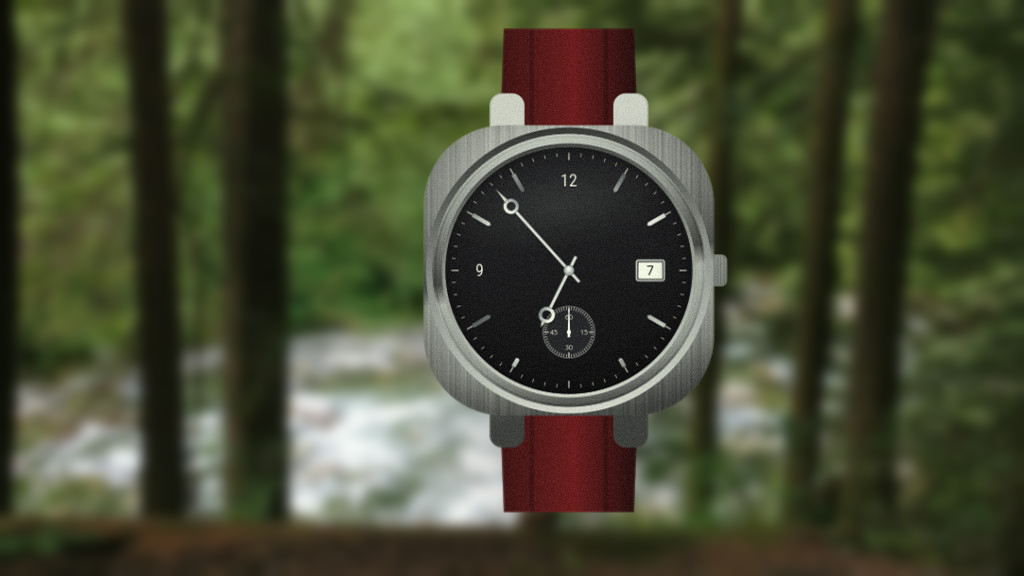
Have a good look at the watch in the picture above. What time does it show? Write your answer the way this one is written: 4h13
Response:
6h53
